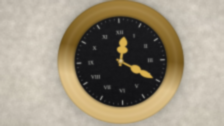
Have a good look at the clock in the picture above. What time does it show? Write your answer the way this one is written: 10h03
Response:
12h20
